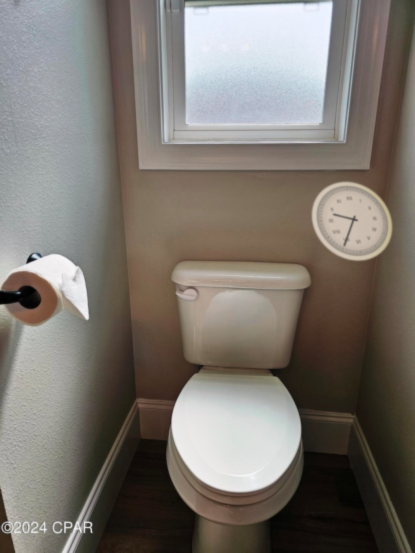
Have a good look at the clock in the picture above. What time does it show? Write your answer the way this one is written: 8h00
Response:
9h35
